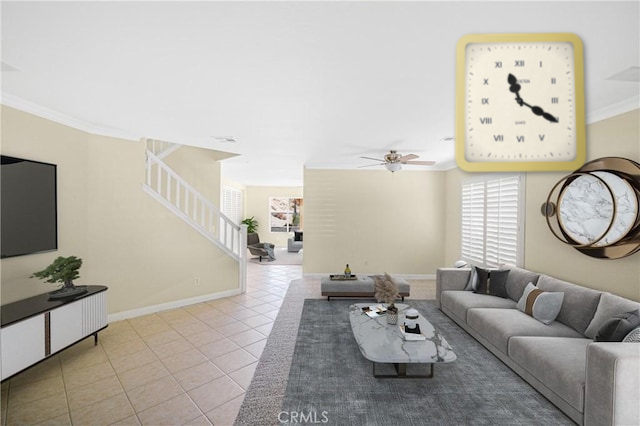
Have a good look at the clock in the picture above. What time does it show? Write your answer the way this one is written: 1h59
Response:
11h20
